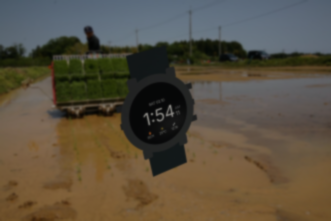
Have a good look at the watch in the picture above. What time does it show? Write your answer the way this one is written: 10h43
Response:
1h54
